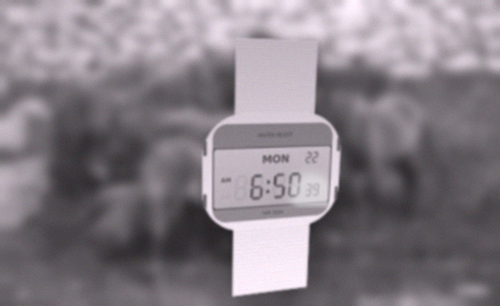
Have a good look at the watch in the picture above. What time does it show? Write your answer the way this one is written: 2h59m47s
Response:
6h50m39s
